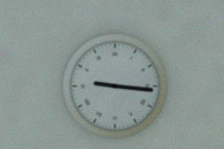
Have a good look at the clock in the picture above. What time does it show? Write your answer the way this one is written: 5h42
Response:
9h16
